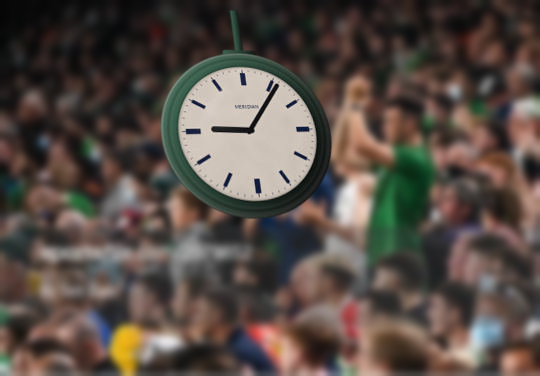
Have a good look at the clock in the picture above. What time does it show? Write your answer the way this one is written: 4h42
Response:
9h06
